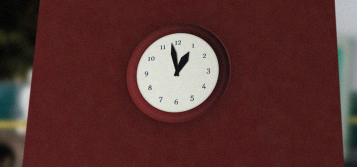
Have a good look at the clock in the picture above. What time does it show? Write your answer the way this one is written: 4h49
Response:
12h58
